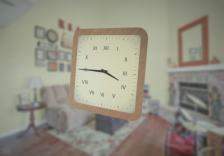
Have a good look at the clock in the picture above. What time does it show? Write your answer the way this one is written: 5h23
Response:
3h45
